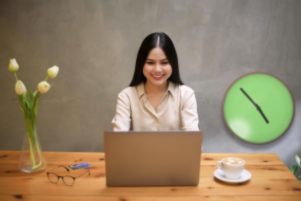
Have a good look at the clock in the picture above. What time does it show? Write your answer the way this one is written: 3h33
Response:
4h53
